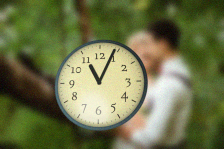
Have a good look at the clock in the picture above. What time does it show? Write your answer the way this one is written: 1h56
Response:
11h04
